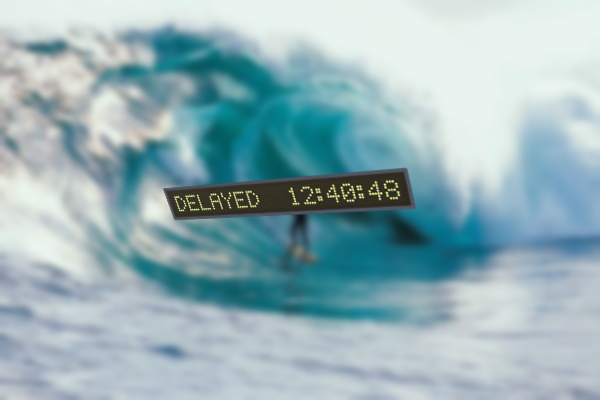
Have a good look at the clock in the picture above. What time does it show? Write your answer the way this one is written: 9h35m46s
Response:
12h40m48s
